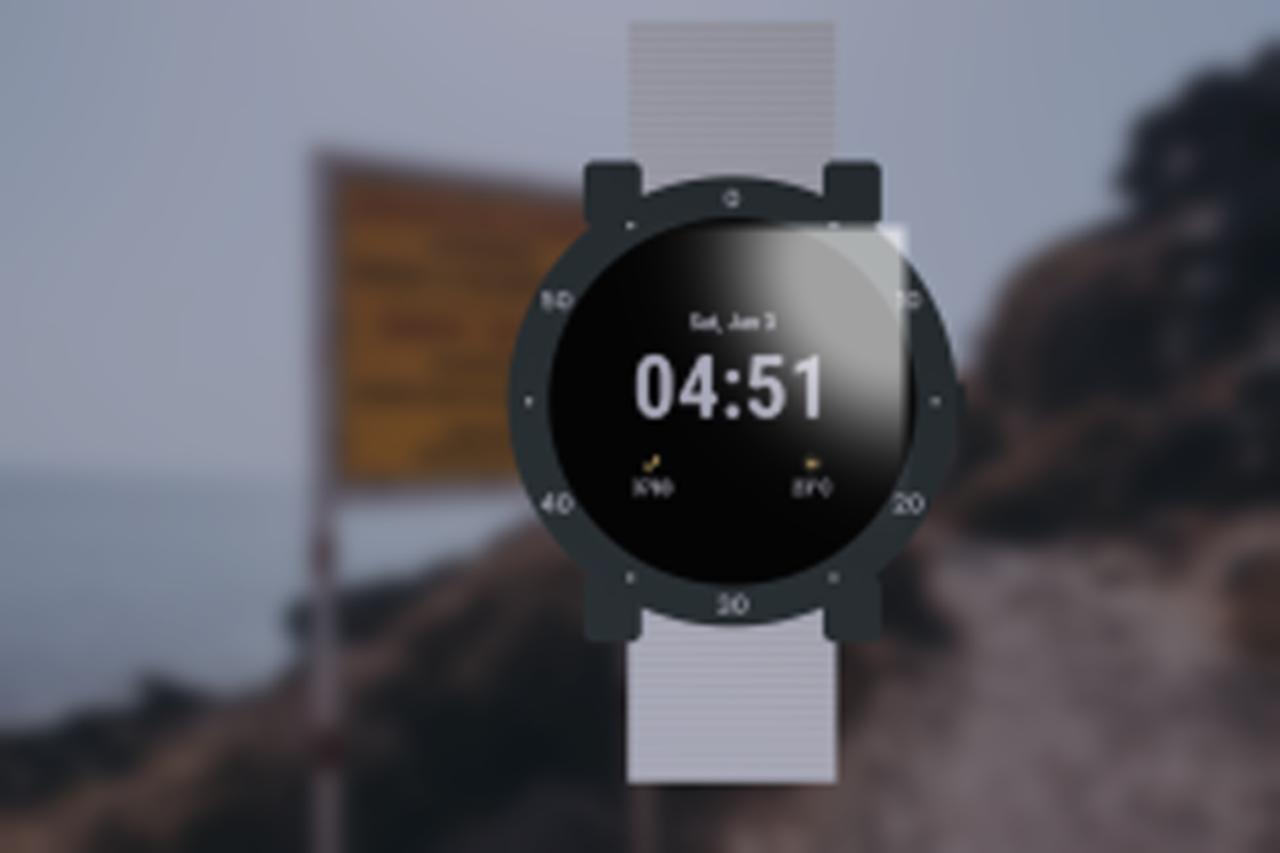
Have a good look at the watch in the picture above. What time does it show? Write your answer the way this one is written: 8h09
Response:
4h51
